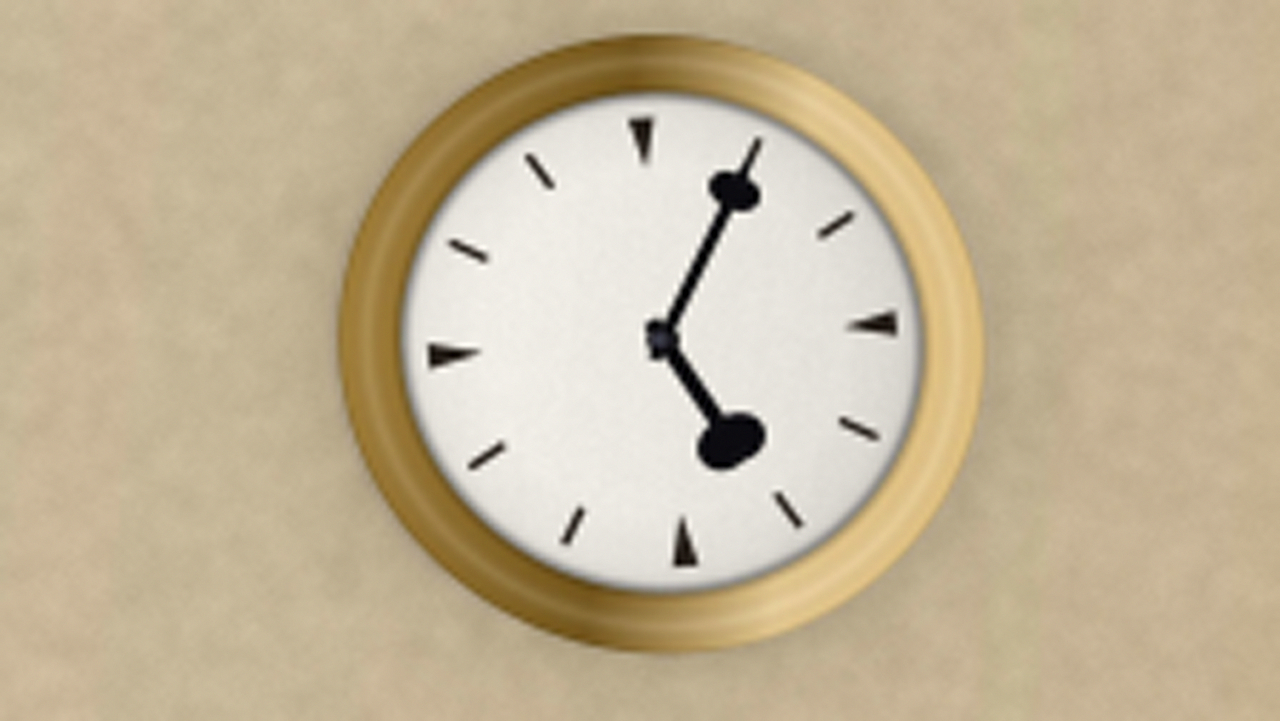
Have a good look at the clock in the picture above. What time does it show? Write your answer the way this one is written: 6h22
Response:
5h05
